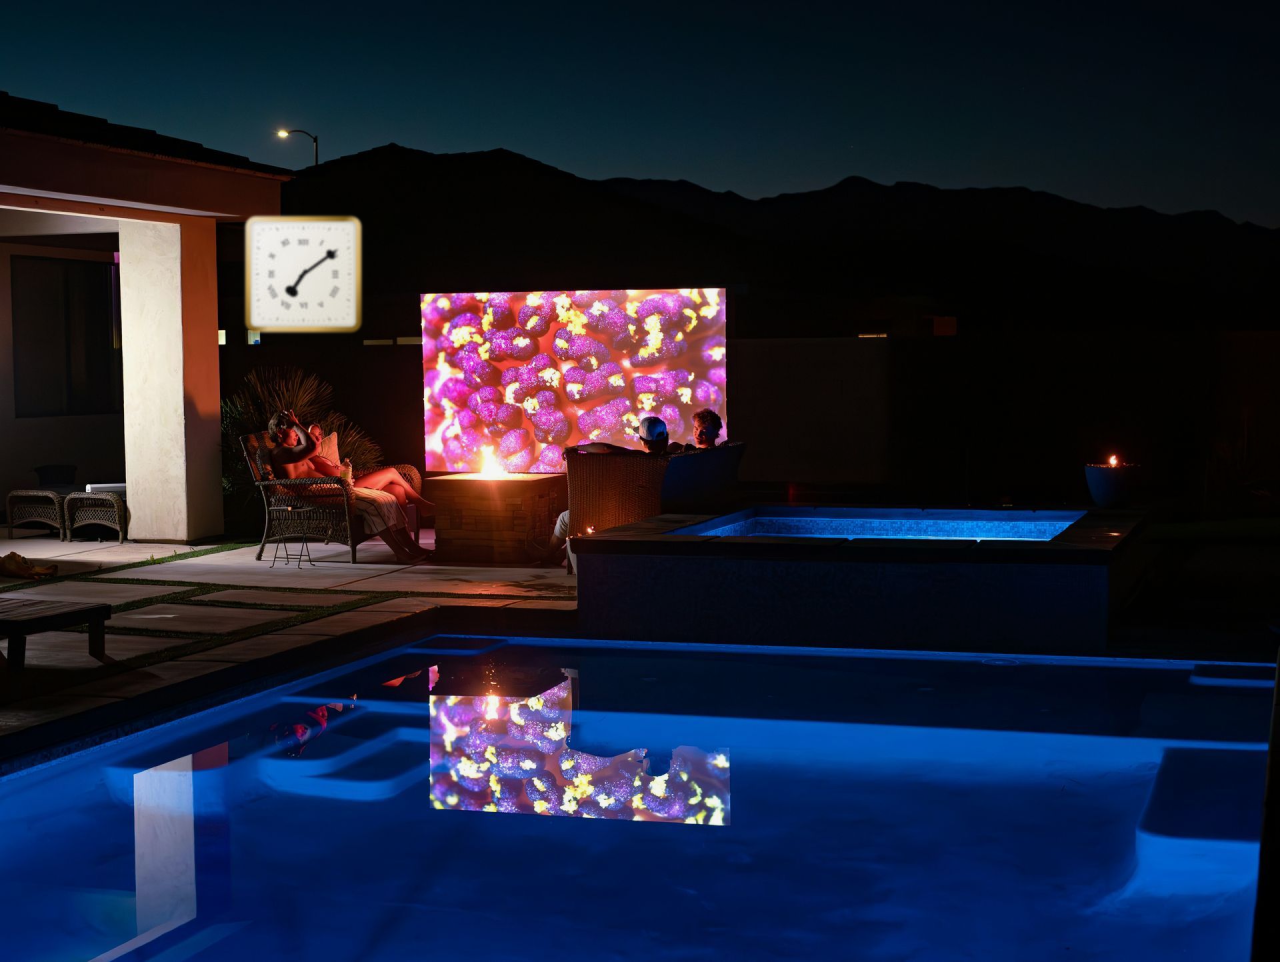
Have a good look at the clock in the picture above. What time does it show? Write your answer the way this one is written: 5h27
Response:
7h09
